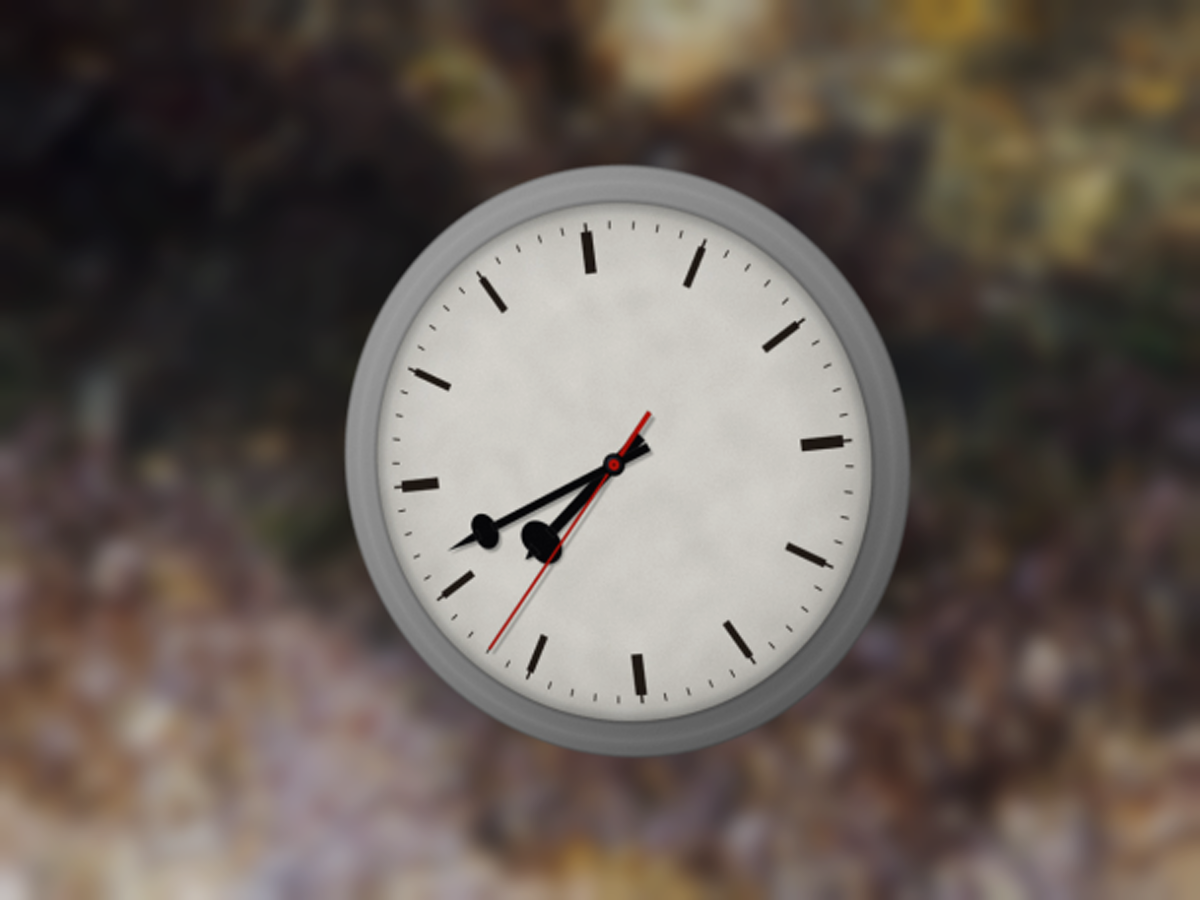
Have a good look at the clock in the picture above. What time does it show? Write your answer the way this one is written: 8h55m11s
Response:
7h41m37s
